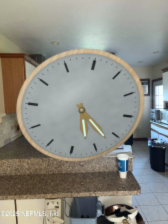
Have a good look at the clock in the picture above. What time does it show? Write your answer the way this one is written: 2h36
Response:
5h22
